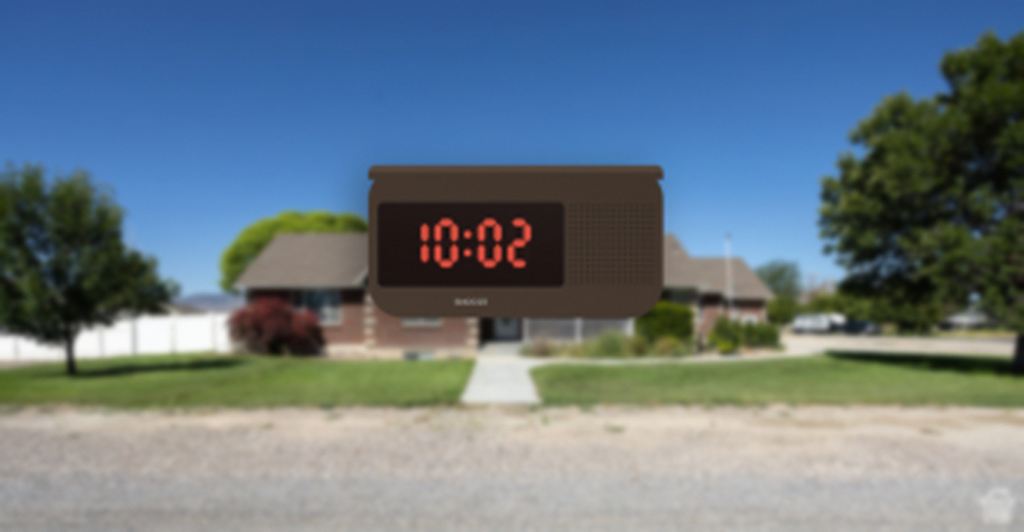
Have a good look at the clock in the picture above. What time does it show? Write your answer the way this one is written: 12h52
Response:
10h02
